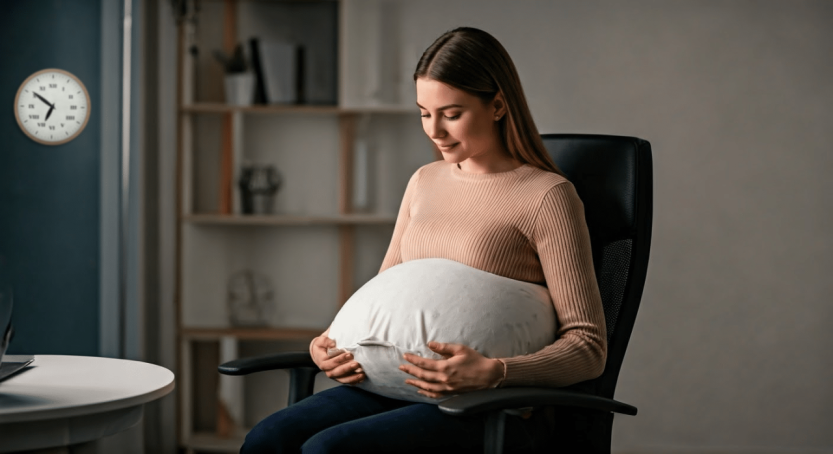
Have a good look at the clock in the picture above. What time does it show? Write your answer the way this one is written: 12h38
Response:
6h51
